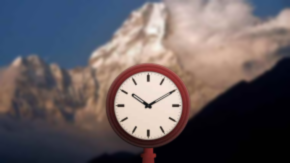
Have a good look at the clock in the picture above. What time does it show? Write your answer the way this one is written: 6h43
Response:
10h10
